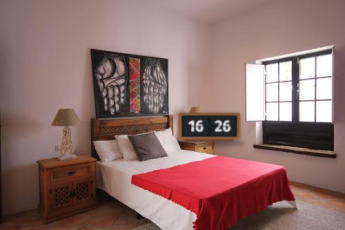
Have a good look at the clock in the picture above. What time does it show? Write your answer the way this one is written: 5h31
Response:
16h26
